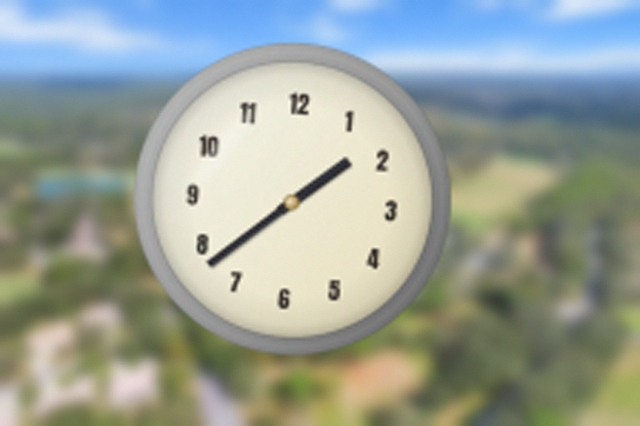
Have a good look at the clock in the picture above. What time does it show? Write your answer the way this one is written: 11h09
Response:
1h38
